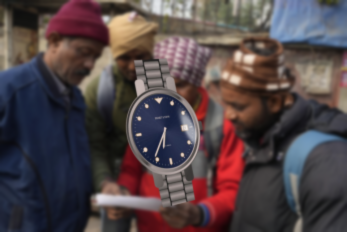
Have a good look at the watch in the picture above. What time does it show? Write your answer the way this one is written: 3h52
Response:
6h36
